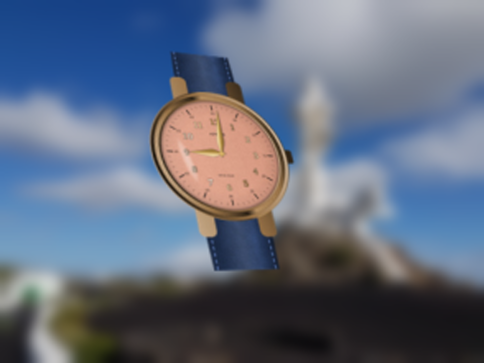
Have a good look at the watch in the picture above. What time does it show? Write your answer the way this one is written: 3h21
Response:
9h01
